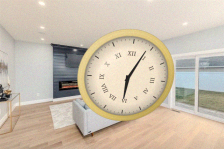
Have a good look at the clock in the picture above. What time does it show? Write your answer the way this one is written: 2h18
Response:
6h04
